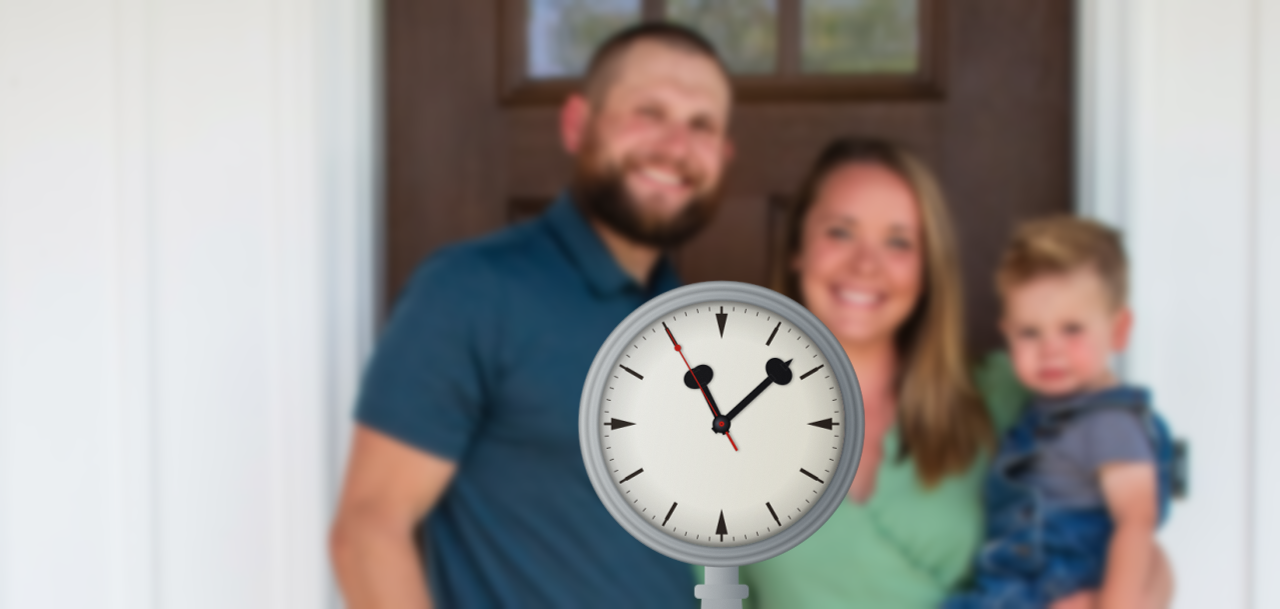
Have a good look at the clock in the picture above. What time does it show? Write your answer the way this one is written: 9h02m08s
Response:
11h07m55s
